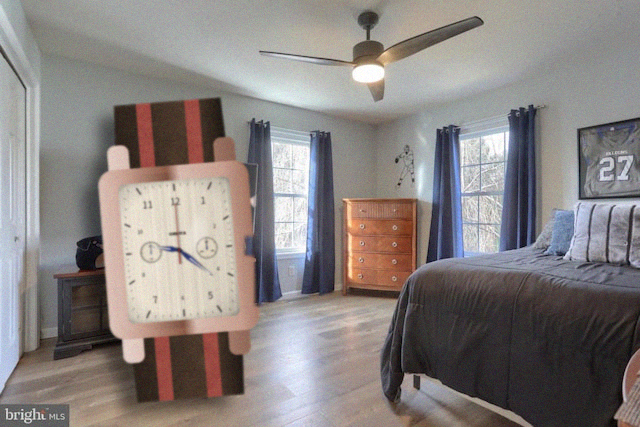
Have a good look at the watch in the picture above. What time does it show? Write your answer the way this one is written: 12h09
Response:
9h22
